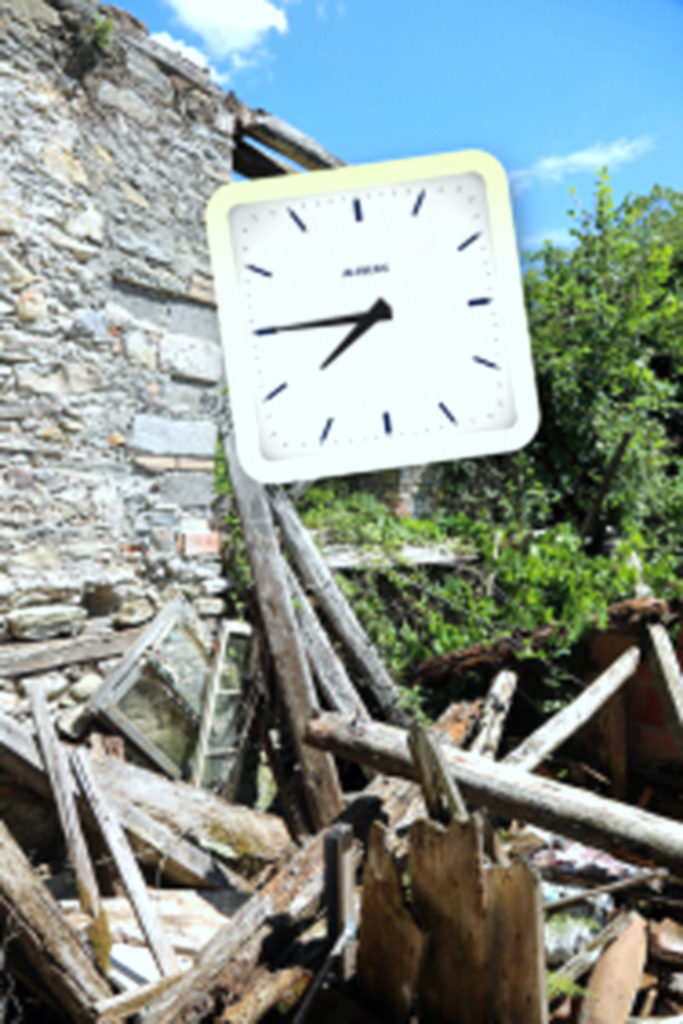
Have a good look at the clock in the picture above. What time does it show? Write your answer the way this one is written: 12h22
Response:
7h45
